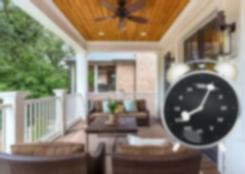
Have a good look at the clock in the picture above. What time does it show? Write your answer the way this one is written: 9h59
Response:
8h04
